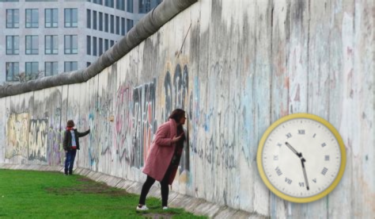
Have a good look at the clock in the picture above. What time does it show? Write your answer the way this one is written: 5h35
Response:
10h28
